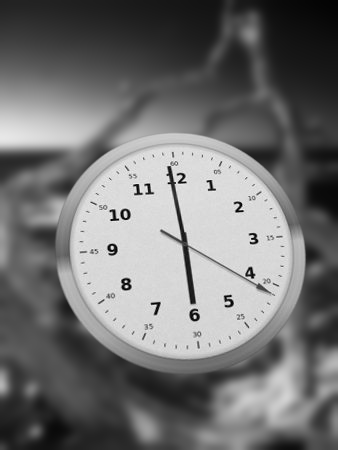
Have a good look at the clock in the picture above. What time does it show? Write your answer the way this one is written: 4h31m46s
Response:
5h59m21s
